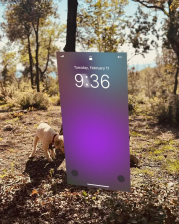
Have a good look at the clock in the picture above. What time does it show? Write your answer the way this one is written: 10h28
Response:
9h36
